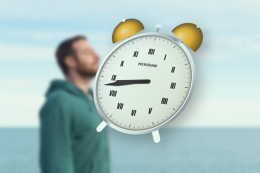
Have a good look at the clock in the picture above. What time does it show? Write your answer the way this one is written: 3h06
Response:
8h43
